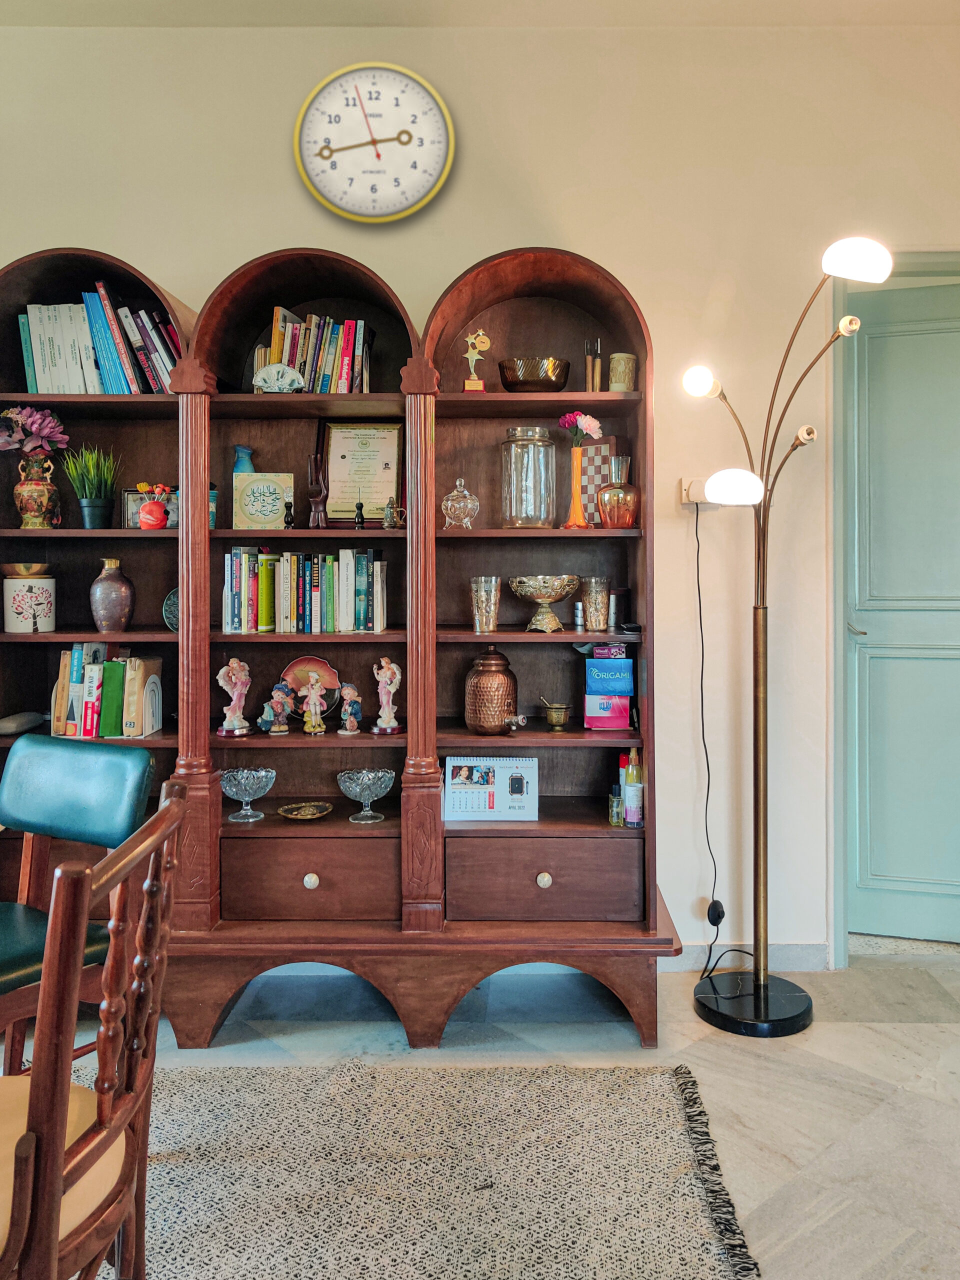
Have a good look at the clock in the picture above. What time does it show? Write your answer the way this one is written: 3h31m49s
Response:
2h42m57s
